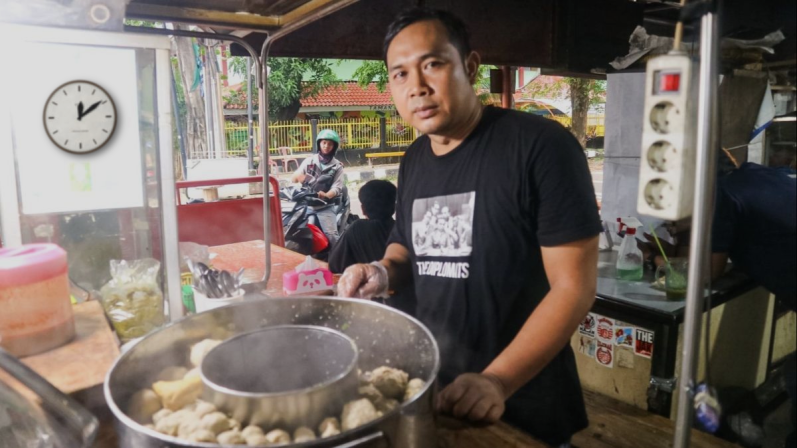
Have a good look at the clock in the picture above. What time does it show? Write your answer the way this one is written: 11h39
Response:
12h09
